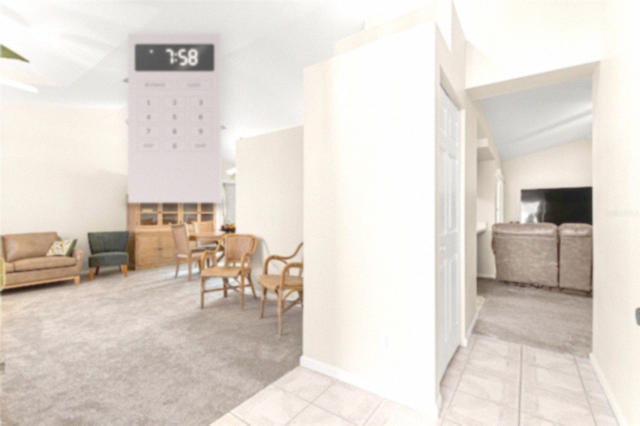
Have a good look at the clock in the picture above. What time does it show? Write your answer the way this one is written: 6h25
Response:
7h58
